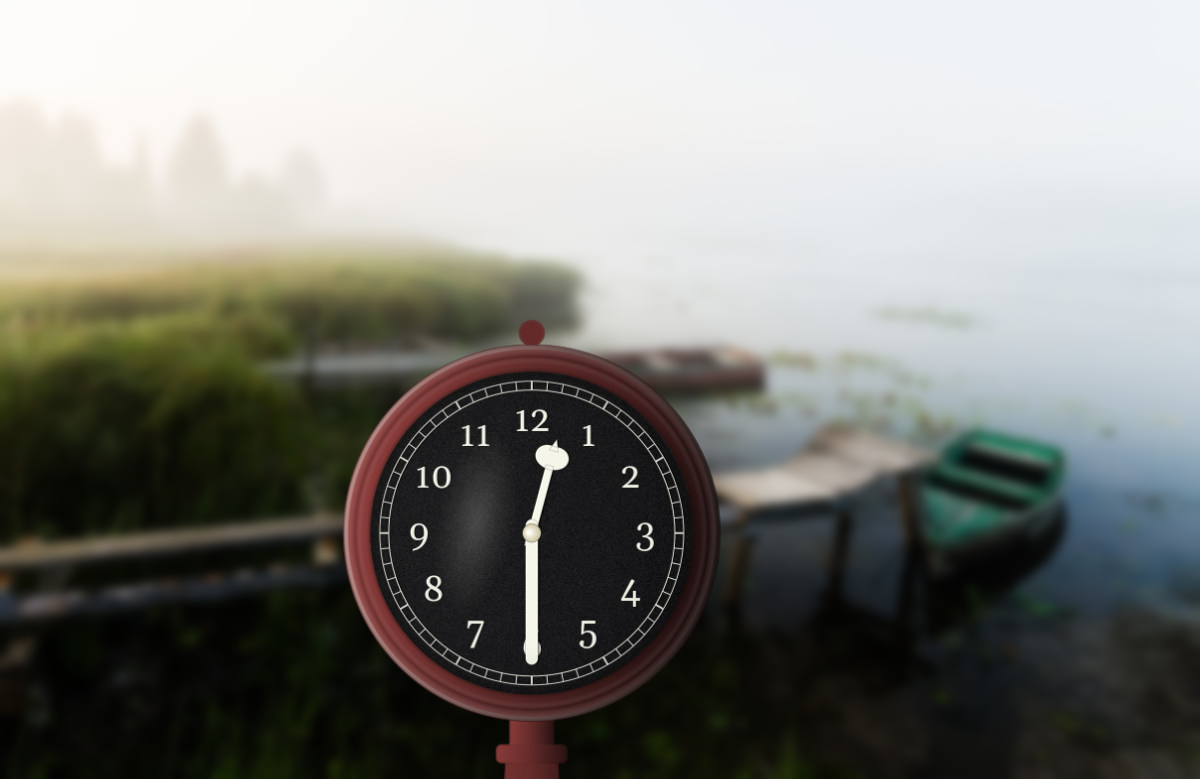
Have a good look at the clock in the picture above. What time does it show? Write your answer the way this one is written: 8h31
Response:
12h30
